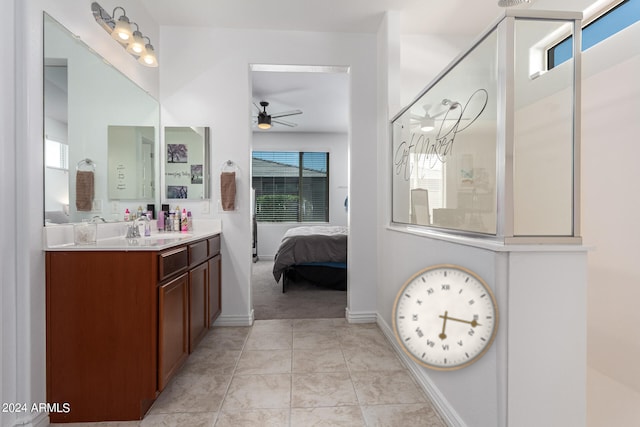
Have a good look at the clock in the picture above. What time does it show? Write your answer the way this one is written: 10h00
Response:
6h17
